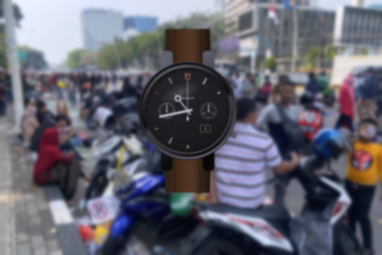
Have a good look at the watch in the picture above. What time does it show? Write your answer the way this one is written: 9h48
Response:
10h43
